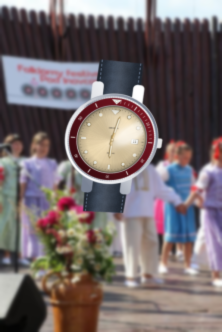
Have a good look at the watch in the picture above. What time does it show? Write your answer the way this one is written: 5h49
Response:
6h02
